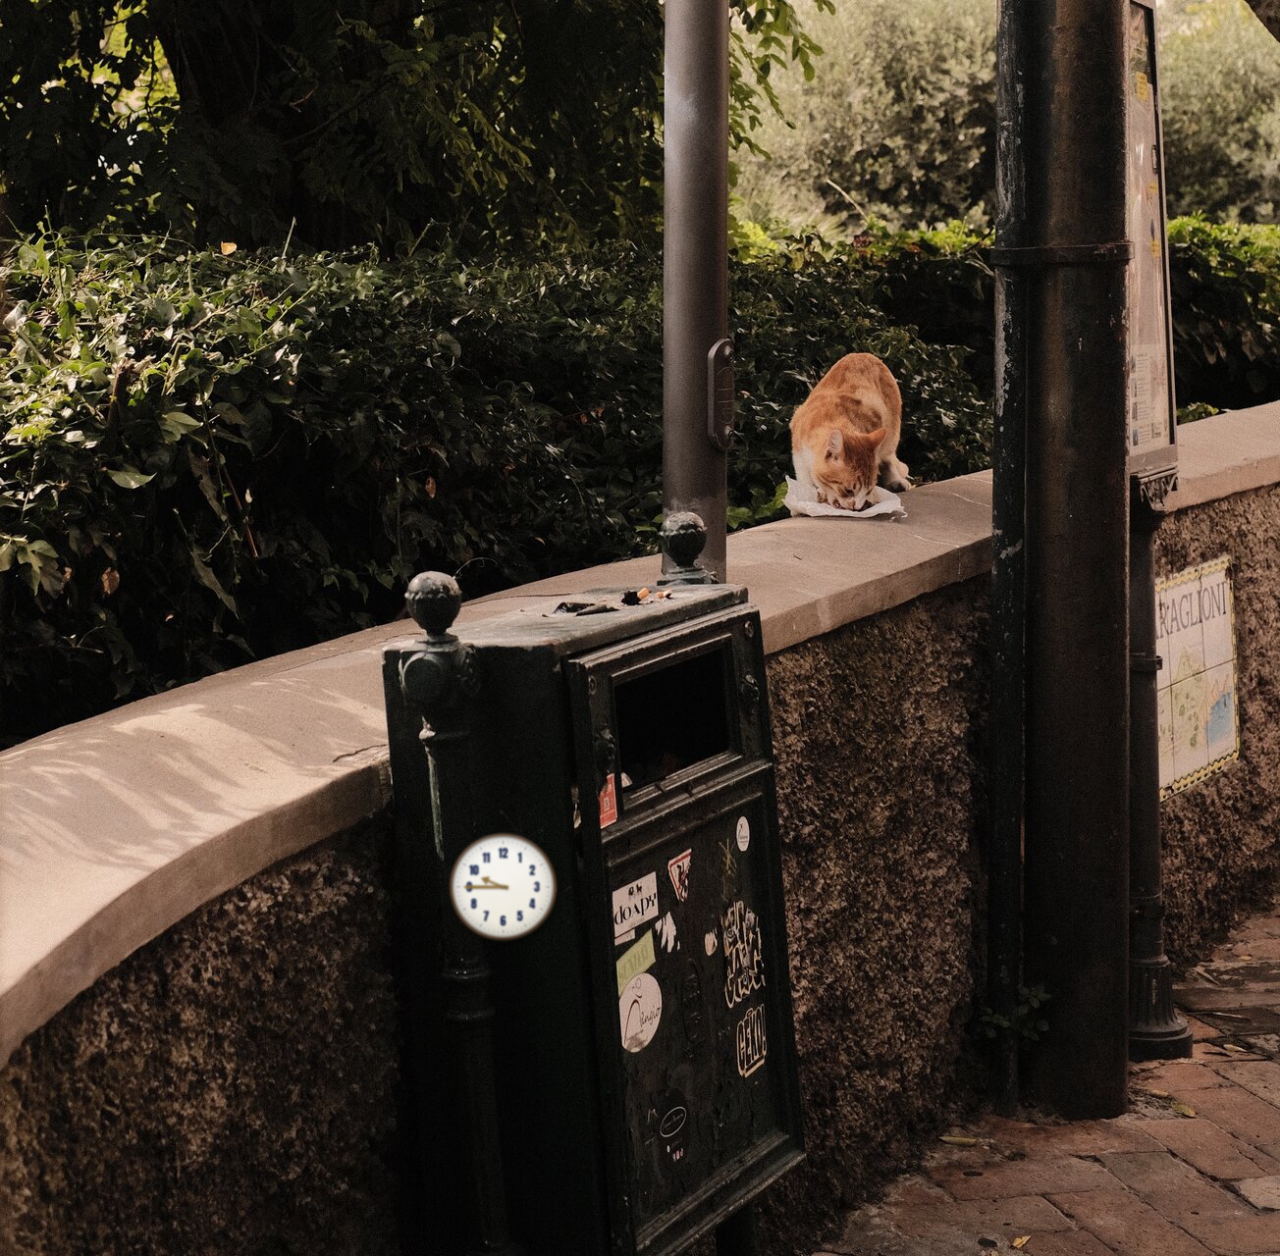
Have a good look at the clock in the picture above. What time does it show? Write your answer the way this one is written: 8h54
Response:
9h45
